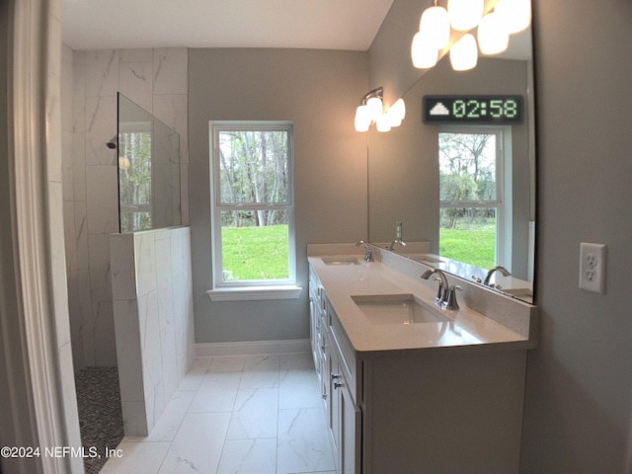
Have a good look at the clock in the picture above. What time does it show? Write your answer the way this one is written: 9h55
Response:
2h58
